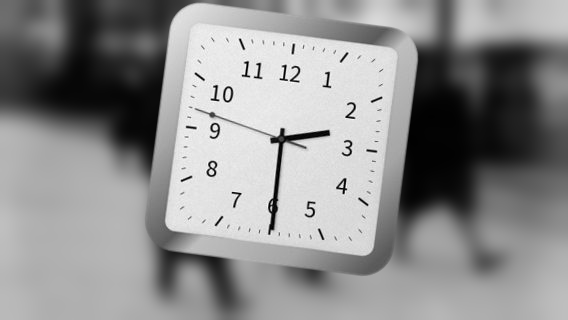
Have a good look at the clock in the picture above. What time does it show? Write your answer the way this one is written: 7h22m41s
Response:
2h29m47s
